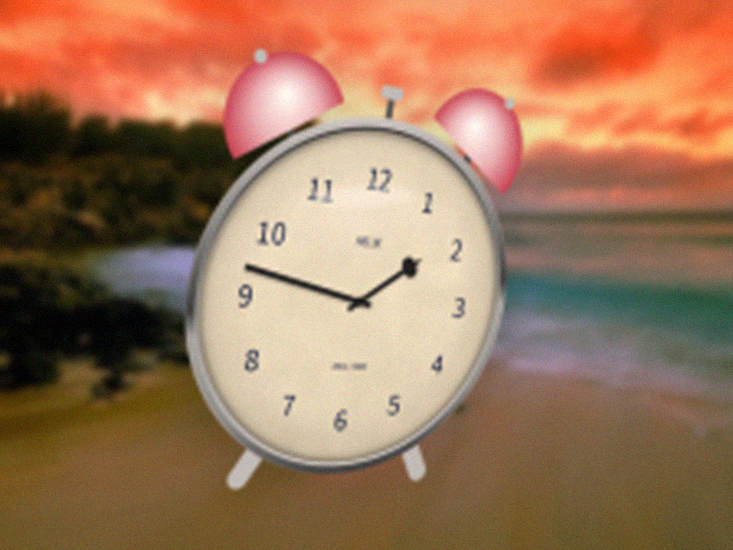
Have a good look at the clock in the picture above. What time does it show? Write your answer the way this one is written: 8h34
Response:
1h47
